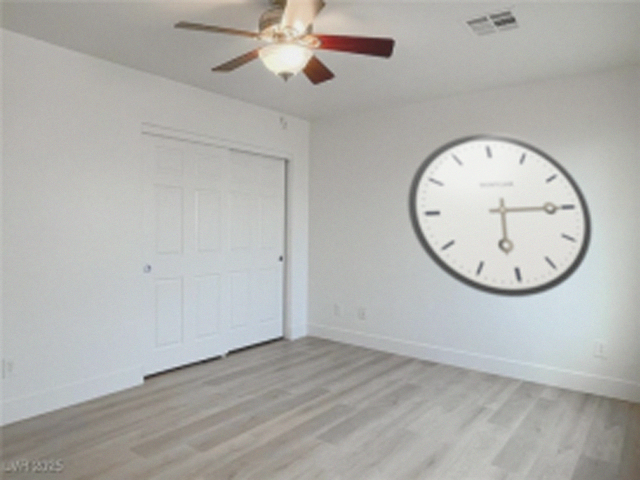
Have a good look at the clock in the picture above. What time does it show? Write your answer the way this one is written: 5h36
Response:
6h15
